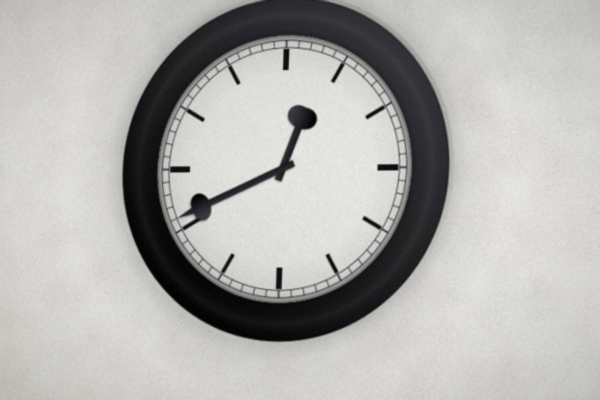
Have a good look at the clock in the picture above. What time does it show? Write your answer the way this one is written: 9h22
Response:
12h41
